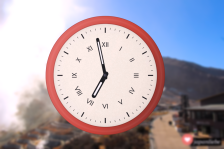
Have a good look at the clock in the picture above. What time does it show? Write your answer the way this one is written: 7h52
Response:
6h58
